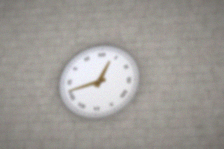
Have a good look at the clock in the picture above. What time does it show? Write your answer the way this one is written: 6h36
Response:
12h42
